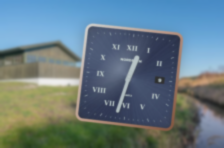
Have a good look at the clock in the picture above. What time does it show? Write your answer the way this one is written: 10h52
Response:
12h32
